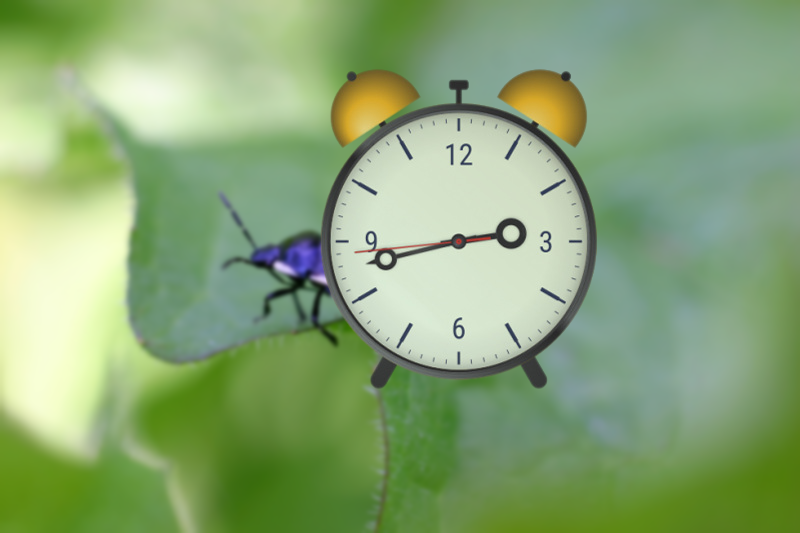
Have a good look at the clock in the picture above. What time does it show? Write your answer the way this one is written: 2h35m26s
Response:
2h42m44s
